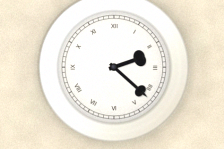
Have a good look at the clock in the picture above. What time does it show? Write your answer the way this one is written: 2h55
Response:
2h22
